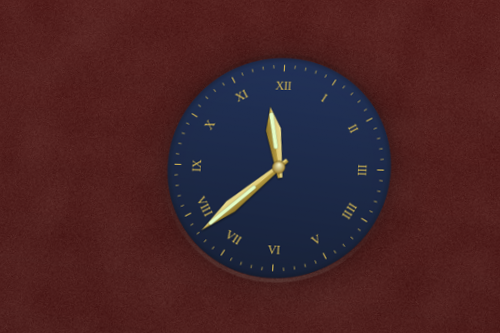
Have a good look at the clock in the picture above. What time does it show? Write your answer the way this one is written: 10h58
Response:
11h38
